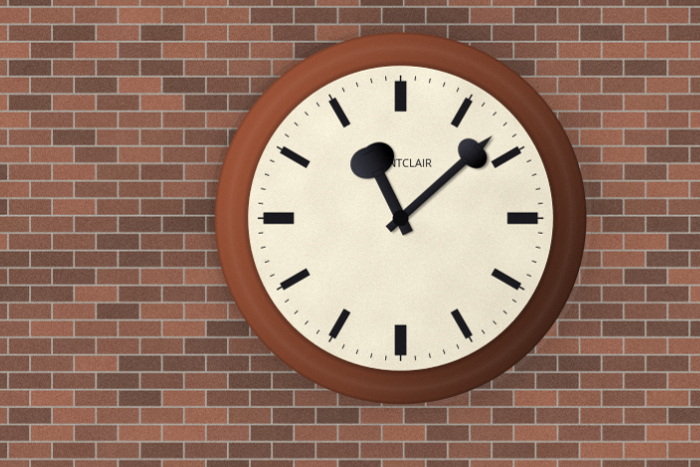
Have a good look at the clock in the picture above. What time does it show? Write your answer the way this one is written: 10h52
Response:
11h08
